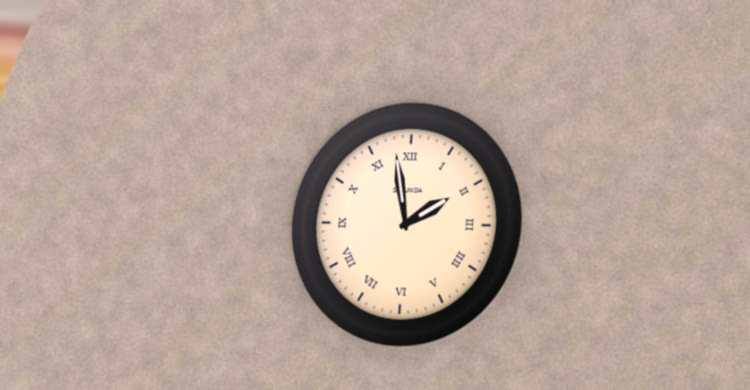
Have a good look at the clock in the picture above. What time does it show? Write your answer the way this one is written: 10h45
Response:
1h58
